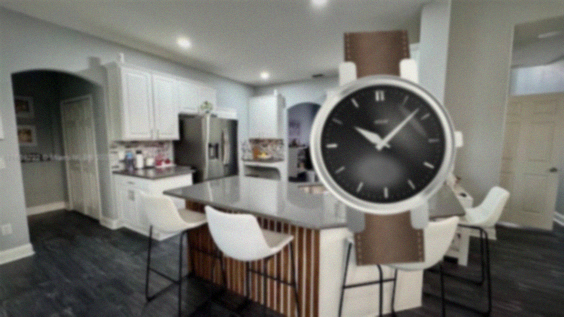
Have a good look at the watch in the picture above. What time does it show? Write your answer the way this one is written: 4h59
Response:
10h08
